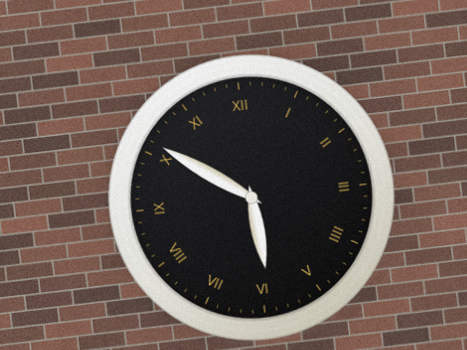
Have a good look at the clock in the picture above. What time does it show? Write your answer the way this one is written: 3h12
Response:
5h51
